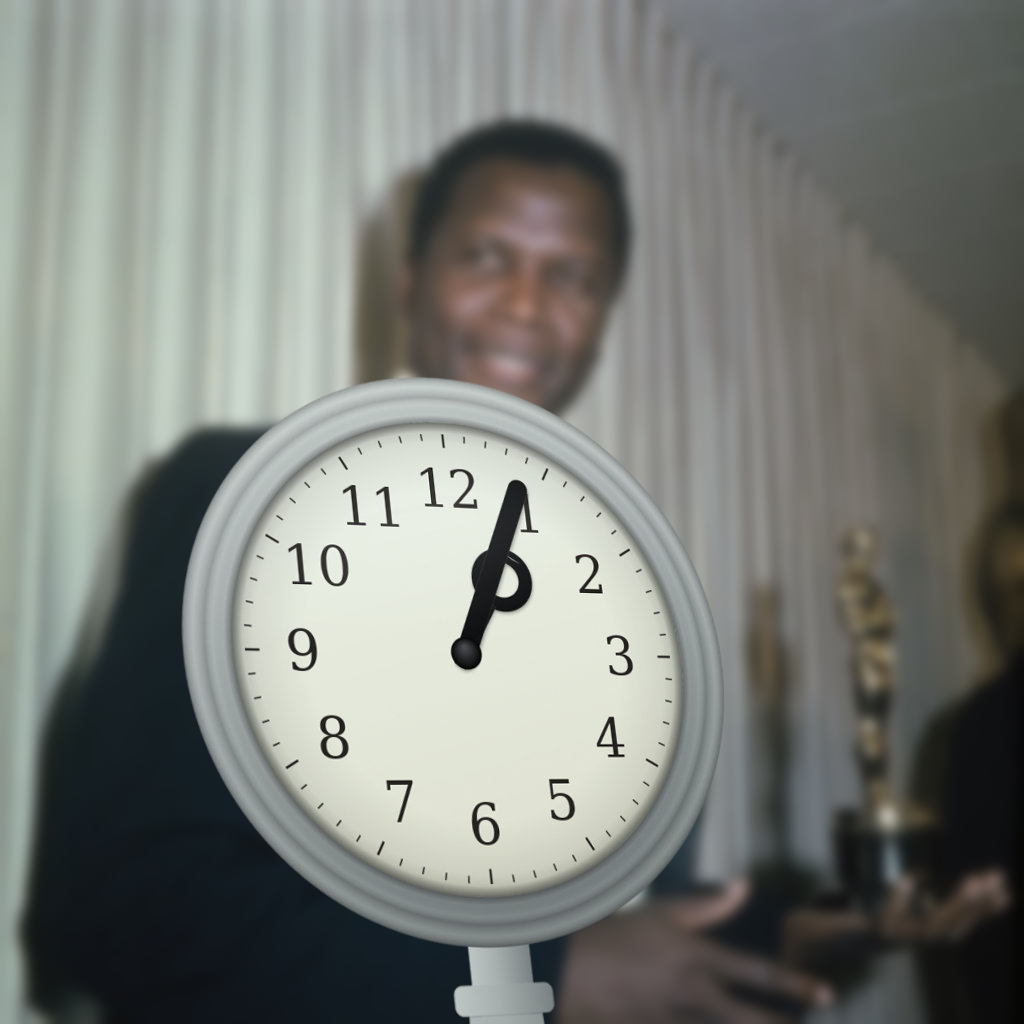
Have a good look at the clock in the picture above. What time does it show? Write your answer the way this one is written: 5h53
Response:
1h04
